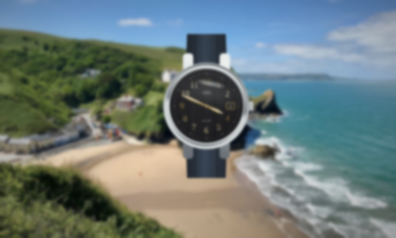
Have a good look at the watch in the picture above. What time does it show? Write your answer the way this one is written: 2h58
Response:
3h49
